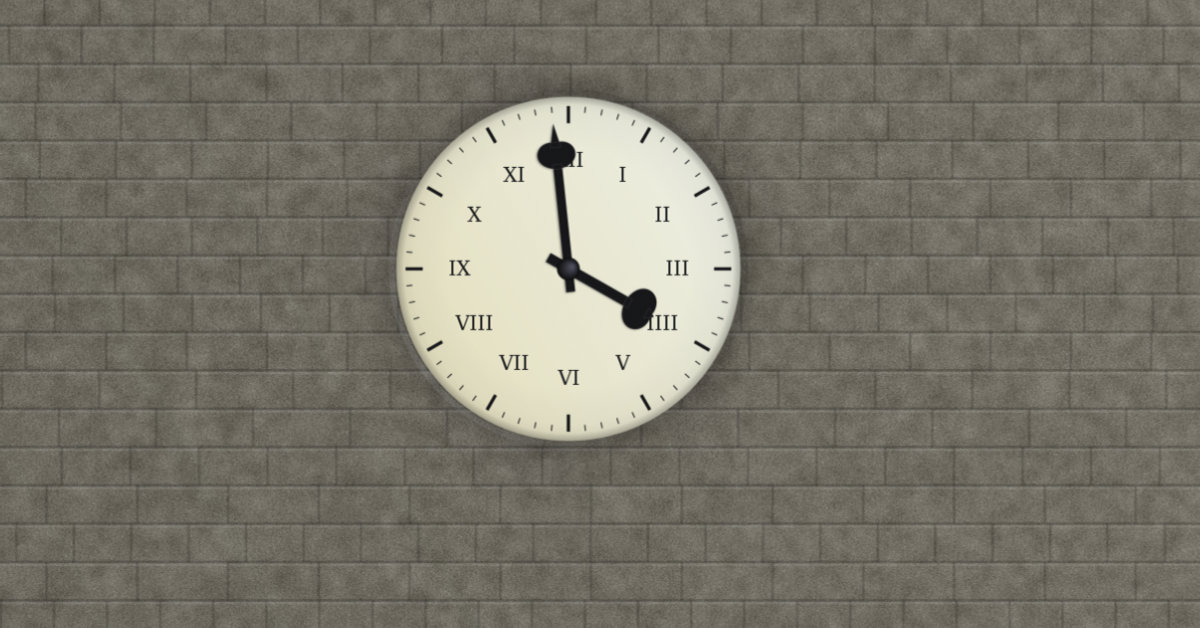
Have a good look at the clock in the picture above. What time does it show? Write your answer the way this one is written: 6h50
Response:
3h59
